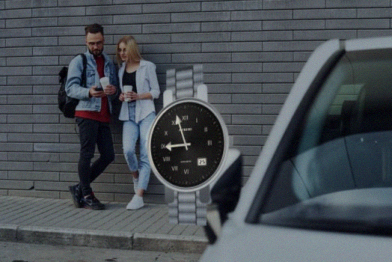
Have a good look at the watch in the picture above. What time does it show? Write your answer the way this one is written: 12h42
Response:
8h57
